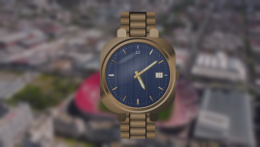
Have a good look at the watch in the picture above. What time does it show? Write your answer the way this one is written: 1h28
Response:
5h09
